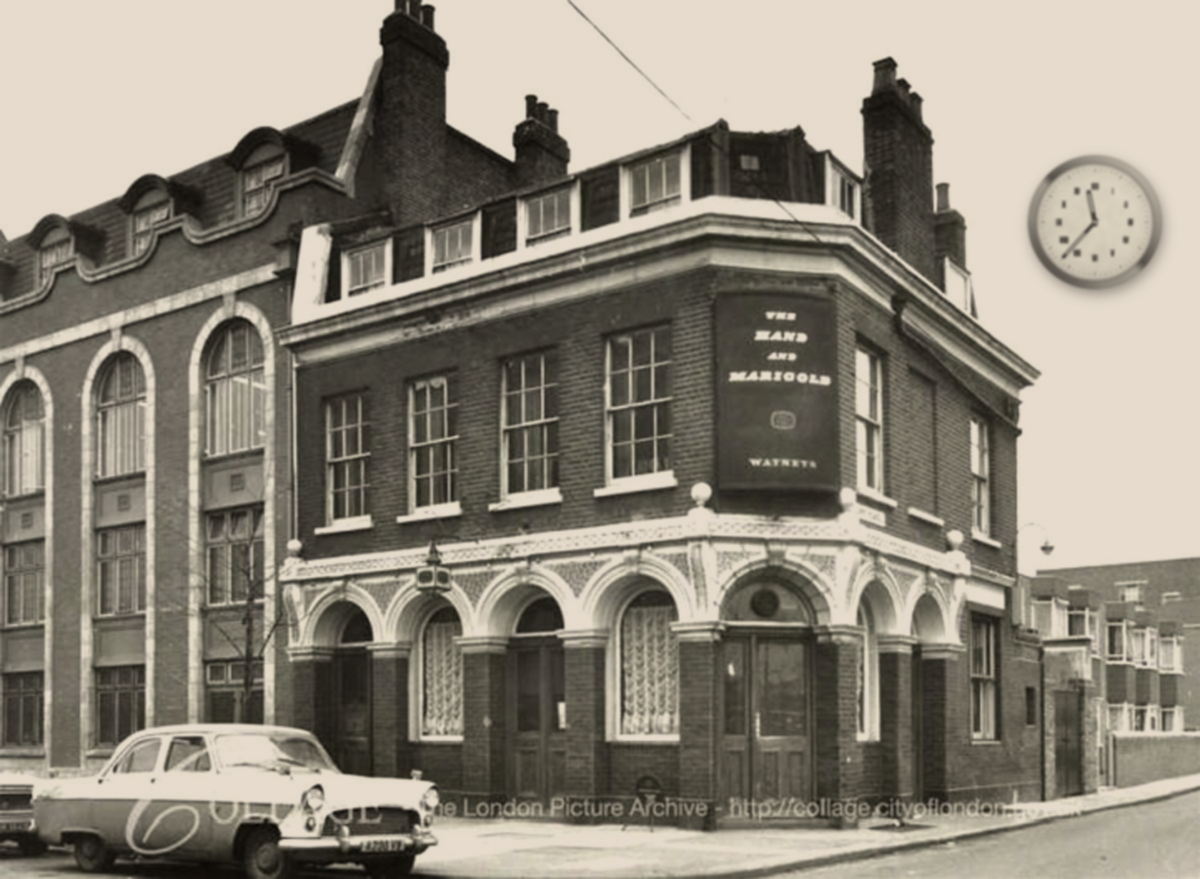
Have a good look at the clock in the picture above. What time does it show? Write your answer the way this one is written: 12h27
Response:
11h37
